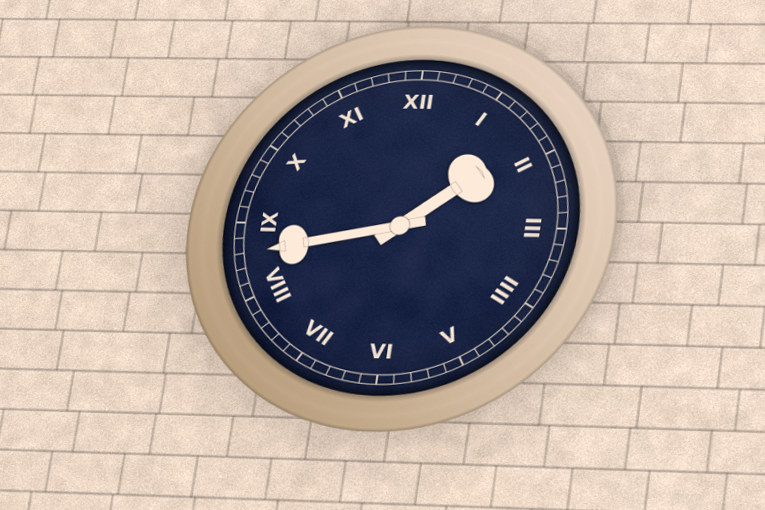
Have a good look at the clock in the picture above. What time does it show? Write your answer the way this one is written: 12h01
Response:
1h43
